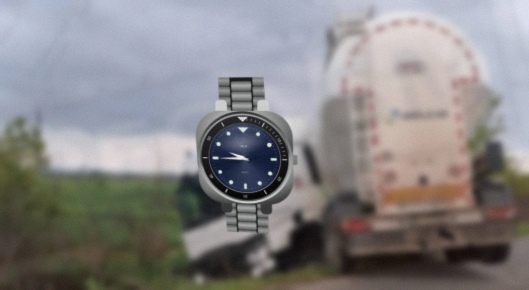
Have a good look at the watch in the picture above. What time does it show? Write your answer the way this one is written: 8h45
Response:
9h45
